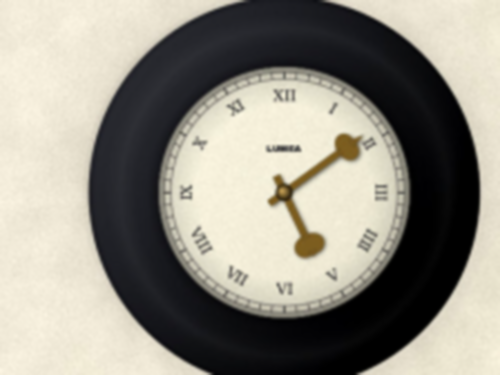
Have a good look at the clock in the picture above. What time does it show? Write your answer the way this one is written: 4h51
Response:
5h09
